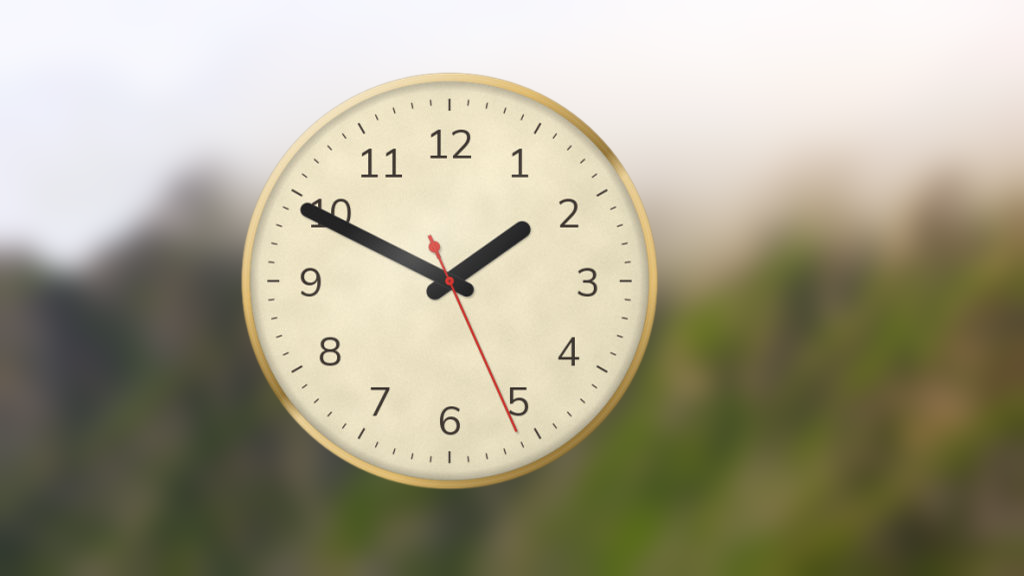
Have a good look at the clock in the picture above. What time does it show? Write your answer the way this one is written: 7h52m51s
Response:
1h49m26s
